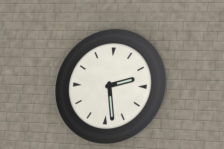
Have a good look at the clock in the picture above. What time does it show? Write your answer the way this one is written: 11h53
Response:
2h28
